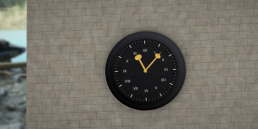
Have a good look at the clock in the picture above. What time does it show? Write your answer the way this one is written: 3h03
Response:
11h07
